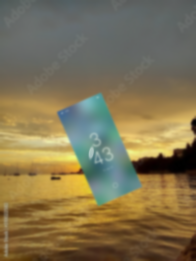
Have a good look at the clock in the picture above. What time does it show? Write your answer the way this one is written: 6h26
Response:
3h43
